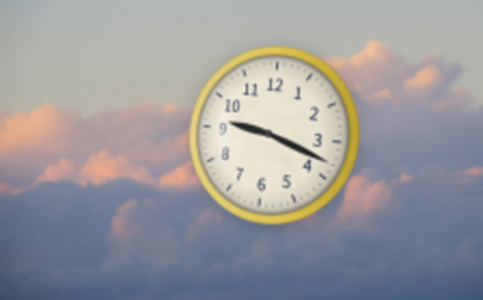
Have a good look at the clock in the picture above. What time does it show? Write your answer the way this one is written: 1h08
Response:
9h18
